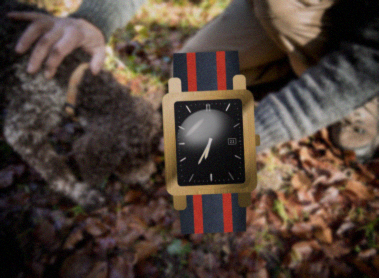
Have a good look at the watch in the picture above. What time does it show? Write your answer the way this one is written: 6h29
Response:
6h35
